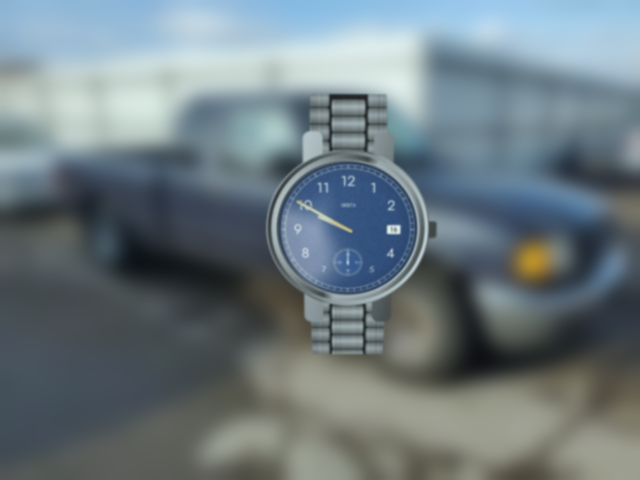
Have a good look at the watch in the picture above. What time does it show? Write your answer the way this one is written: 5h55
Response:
9h50
